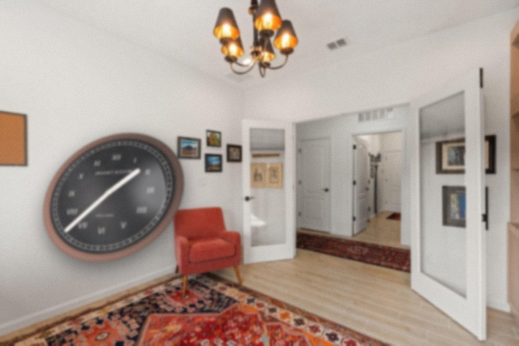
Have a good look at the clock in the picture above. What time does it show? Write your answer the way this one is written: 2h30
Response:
1h37
